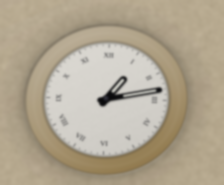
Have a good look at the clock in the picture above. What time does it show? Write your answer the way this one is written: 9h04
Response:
1h13
